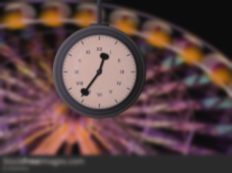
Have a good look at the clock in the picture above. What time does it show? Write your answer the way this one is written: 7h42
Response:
12h36
